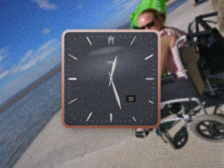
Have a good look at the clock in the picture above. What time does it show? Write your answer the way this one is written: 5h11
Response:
12h27
